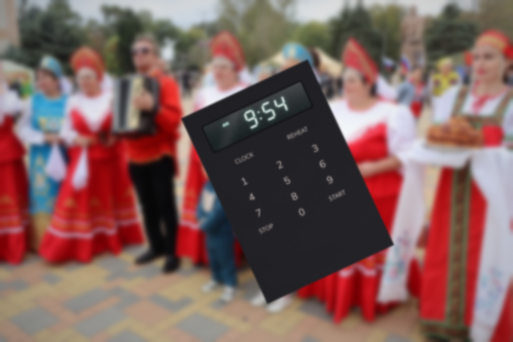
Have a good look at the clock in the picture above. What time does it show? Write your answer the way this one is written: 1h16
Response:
9h54
